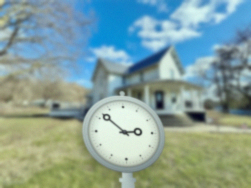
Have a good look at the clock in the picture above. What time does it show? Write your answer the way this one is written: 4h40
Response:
2h52
